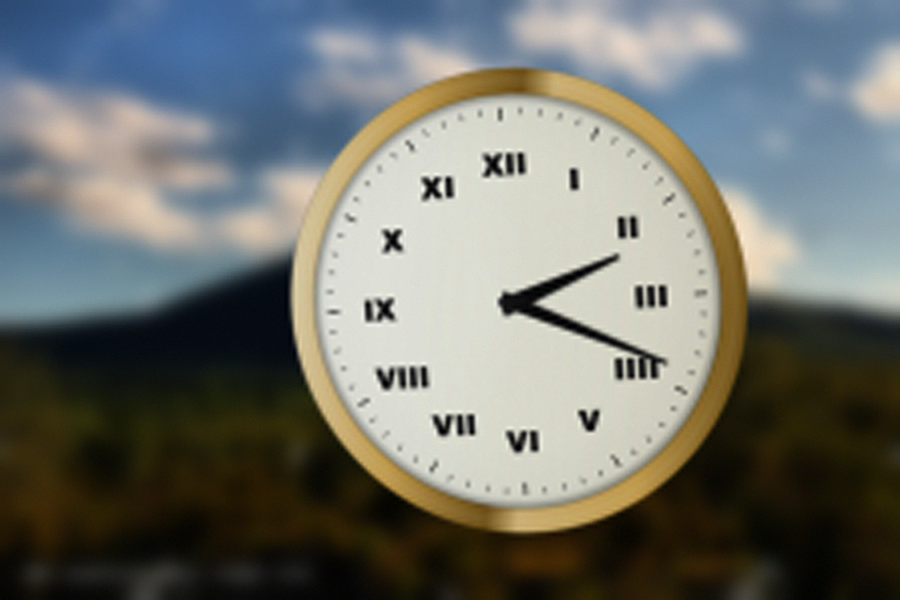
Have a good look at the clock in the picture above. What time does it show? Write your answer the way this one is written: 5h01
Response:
2h19
